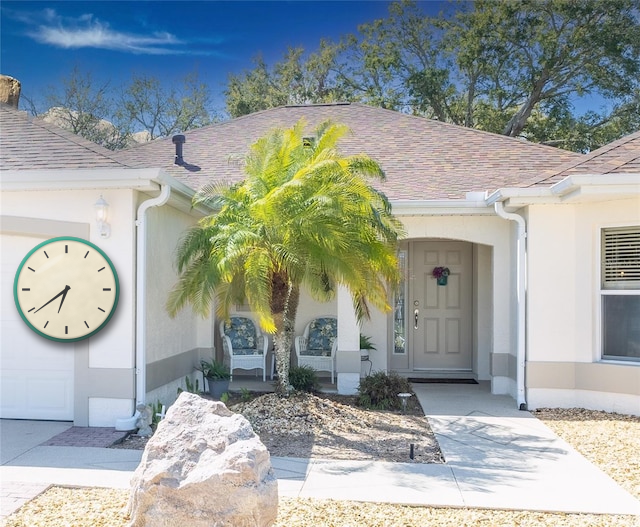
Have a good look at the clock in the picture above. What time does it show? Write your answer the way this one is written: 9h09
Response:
6h39
